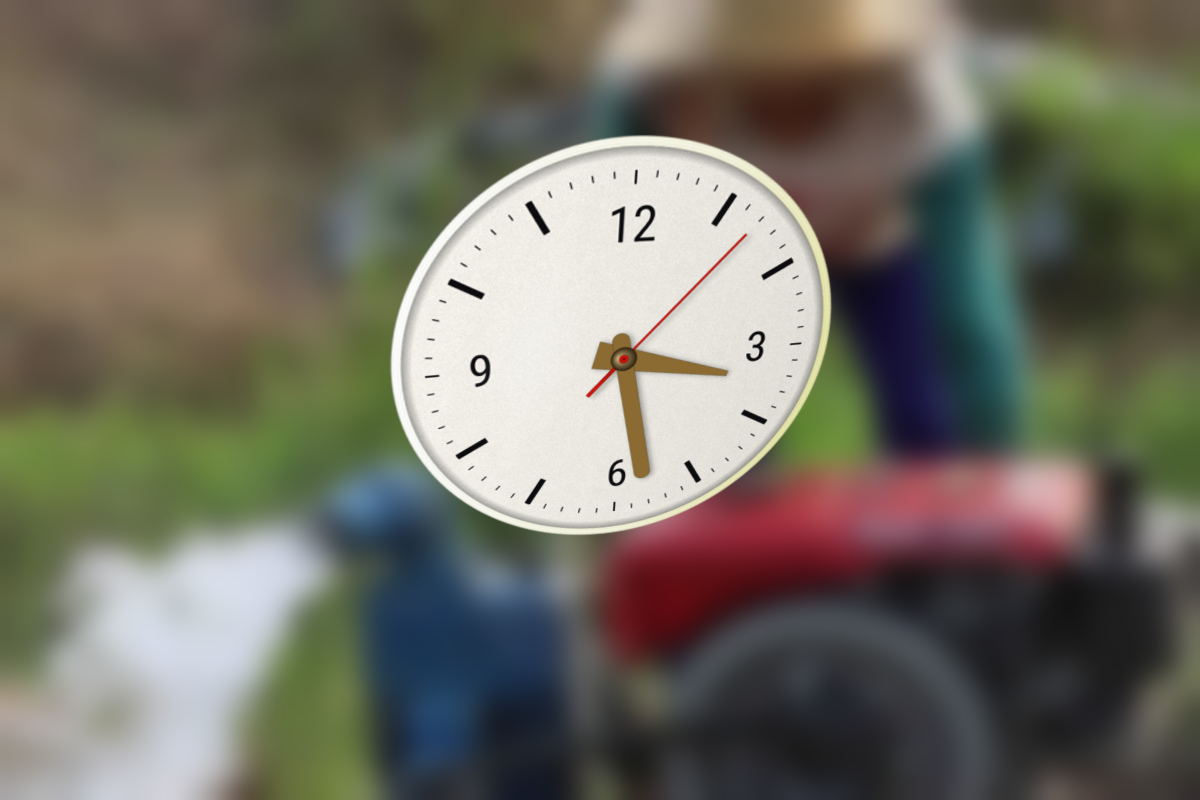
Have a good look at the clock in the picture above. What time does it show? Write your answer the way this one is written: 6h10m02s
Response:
3h28m07s
